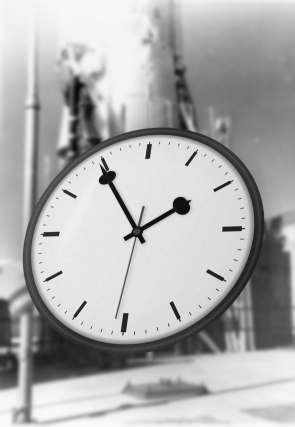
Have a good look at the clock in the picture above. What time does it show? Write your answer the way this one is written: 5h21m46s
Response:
1h54m31s
